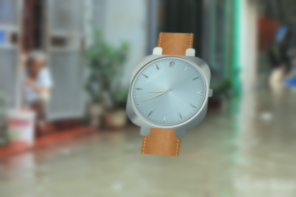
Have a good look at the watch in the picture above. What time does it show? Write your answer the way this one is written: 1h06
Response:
8h40
